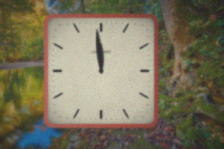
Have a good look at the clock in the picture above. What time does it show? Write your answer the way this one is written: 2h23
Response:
11h59
